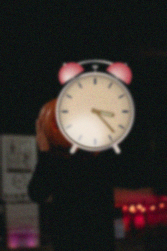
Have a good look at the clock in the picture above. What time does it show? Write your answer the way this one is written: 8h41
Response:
3h23
